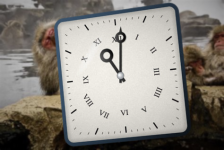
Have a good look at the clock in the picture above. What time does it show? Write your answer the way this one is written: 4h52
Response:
11h01
